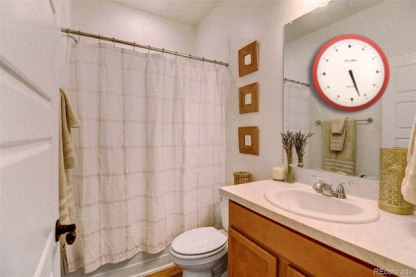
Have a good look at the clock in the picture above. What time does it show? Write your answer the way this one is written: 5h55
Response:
5h27
